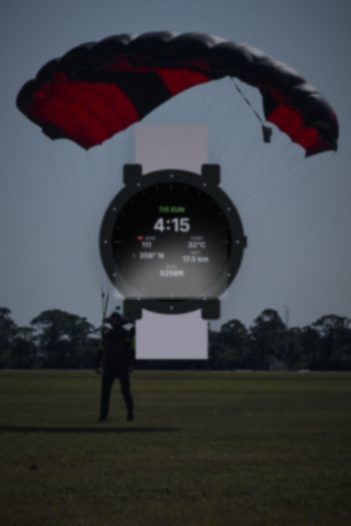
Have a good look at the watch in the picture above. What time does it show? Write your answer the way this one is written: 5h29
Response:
4h15
